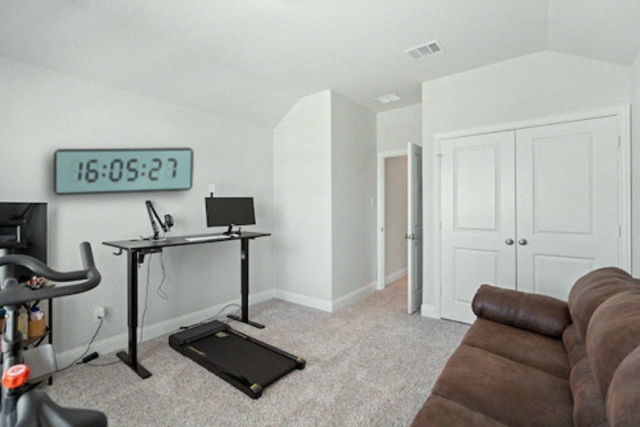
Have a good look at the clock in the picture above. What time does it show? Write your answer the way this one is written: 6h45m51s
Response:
16h05m27s
